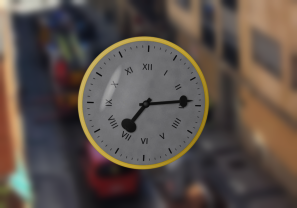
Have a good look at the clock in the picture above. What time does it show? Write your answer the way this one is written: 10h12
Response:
7h14
